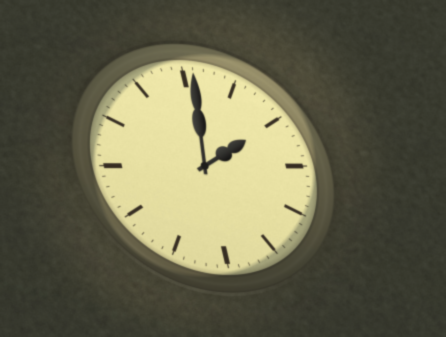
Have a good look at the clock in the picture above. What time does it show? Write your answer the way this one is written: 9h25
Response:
2h01
